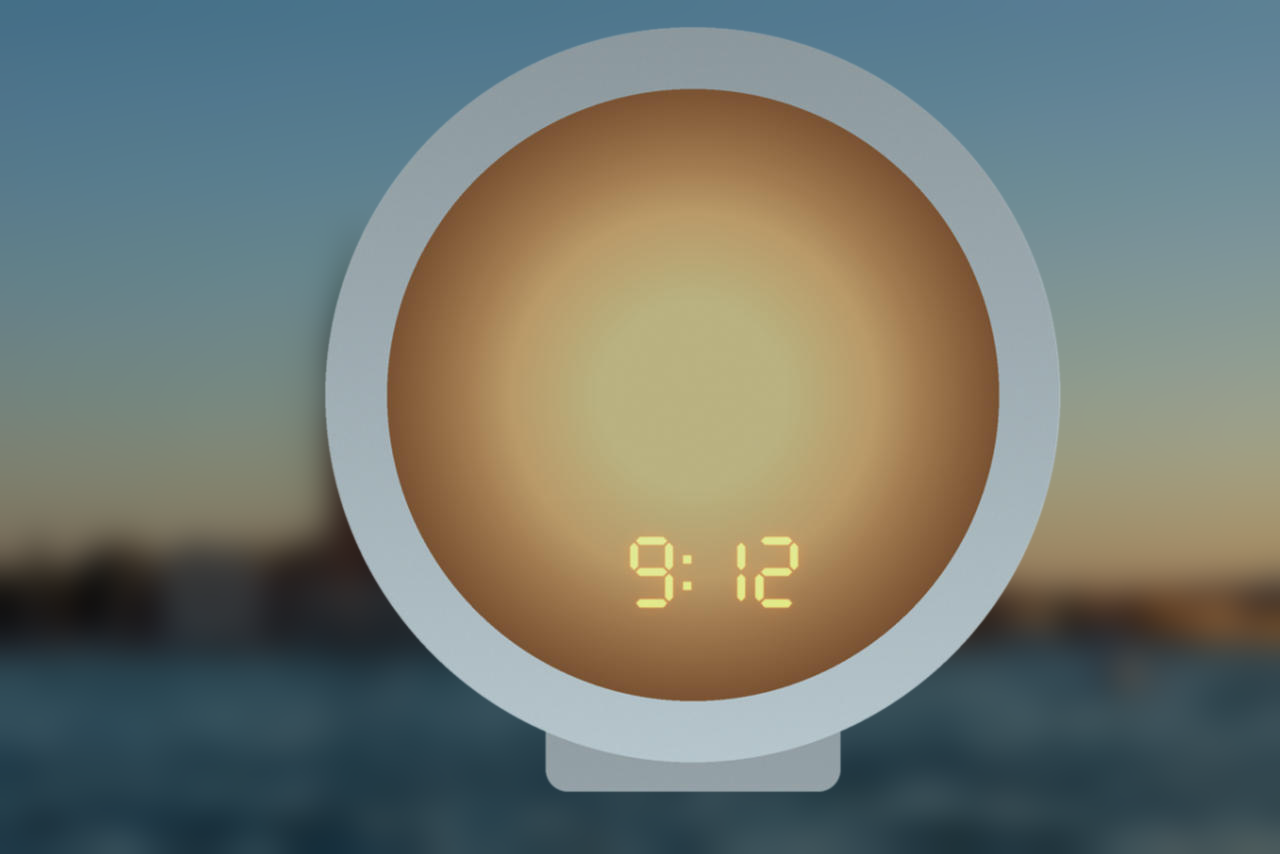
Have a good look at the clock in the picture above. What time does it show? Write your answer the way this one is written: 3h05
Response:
9h12
